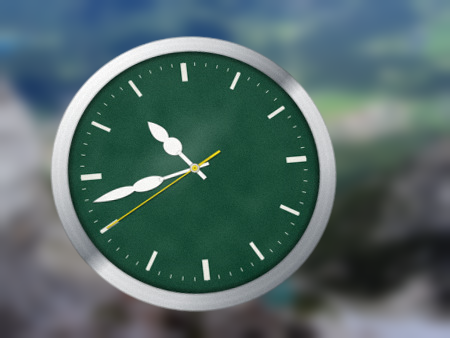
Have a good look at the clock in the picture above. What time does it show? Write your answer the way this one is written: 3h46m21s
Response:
10h42m40s
